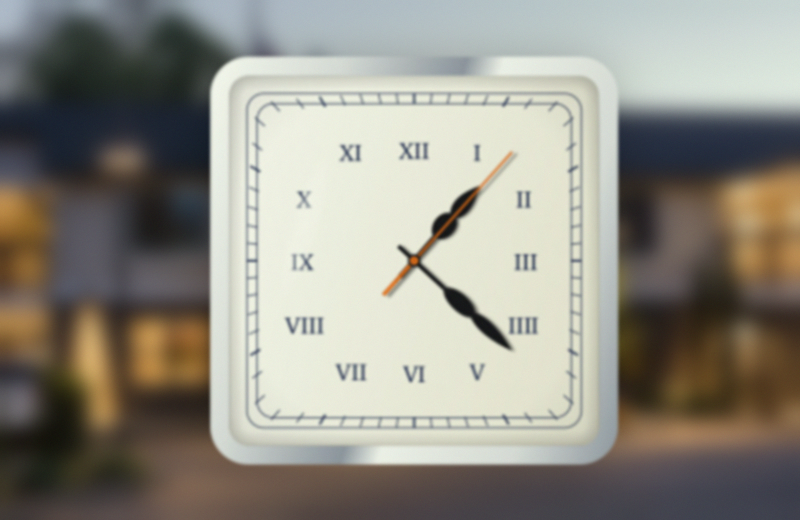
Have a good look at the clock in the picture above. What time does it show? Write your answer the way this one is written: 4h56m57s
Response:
1h22m07s
